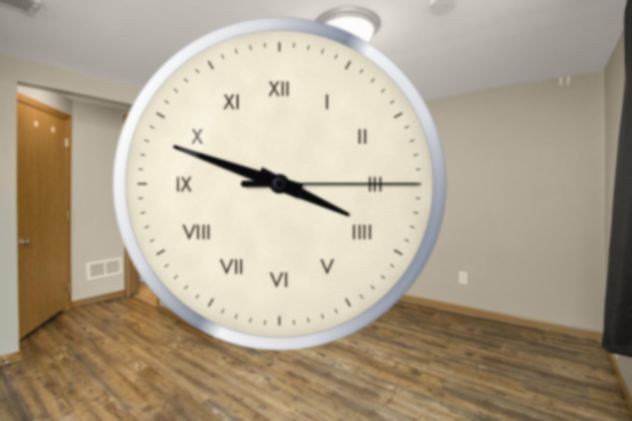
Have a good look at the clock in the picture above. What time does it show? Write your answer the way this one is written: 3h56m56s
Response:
3h48m15s
